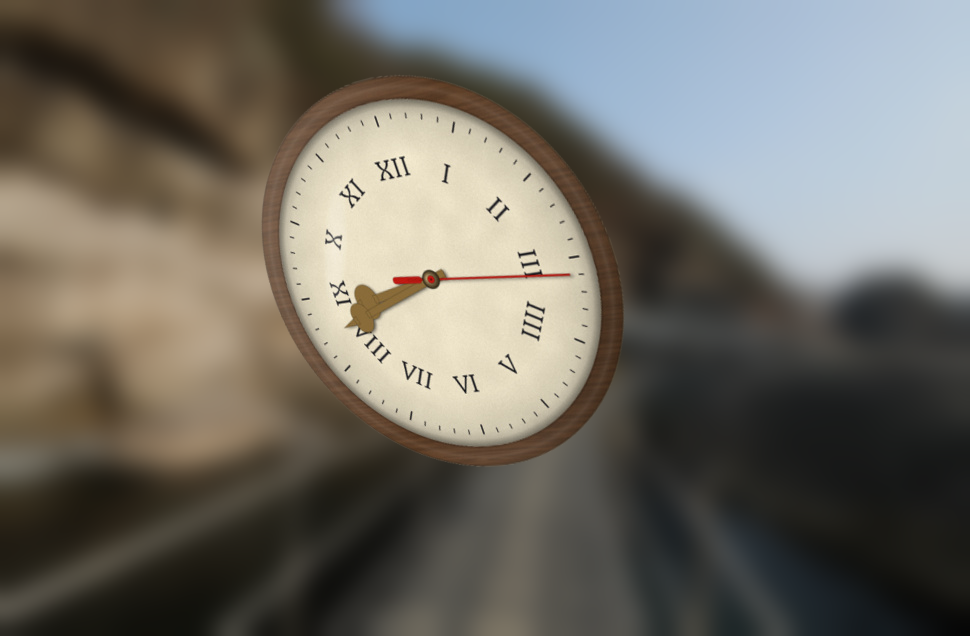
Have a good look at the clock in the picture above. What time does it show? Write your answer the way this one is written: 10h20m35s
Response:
8h42m16s
